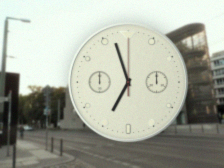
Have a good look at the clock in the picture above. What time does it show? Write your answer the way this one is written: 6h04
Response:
6h57
